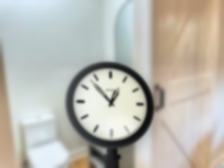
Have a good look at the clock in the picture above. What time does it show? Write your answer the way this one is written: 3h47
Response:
12h53
